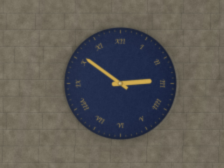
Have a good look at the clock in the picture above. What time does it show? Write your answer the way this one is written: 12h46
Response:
2h51
